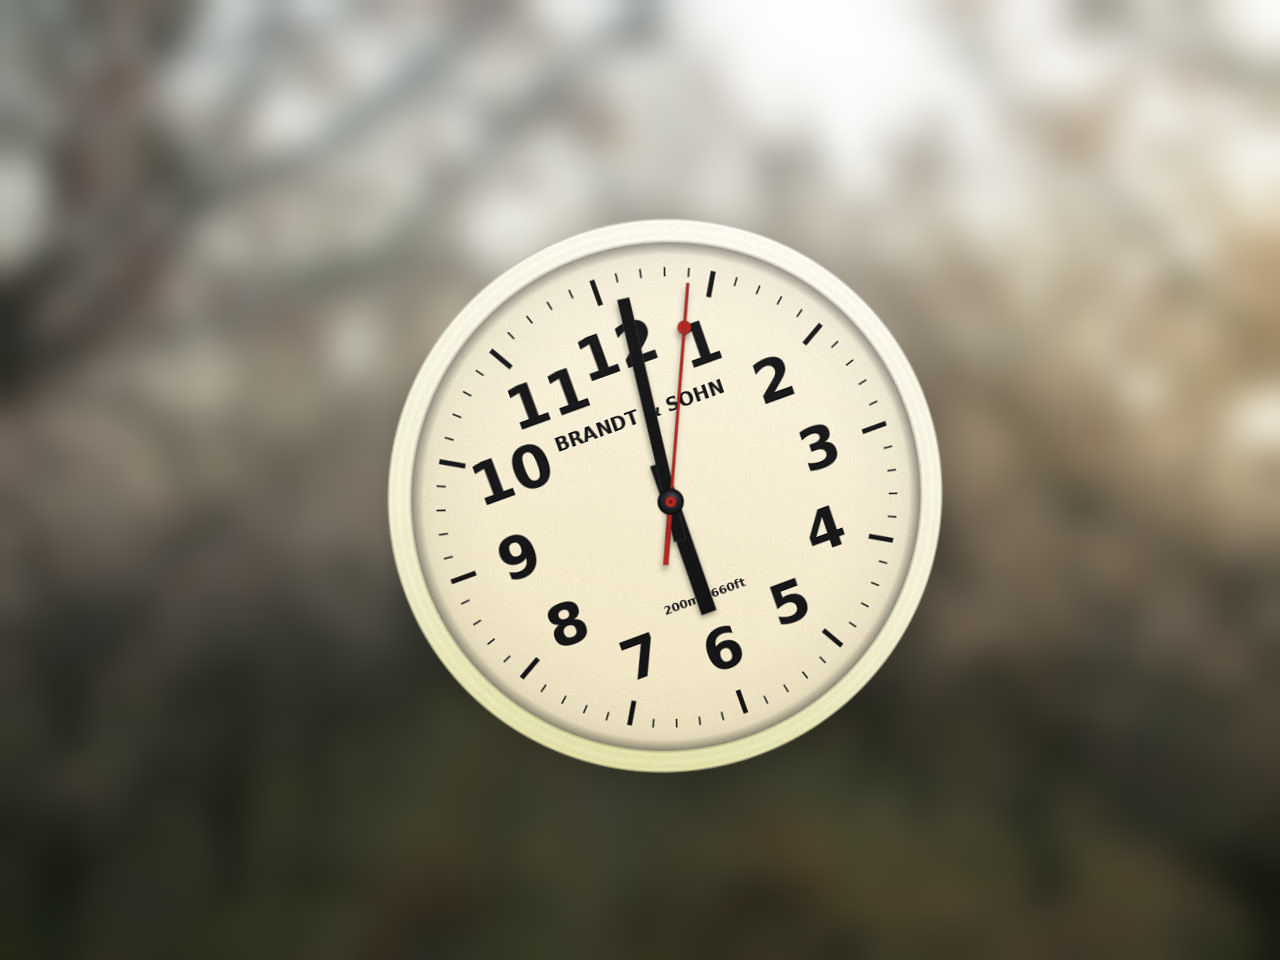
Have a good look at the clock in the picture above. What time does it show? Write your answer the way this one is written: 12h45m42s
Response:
6h01m04s
